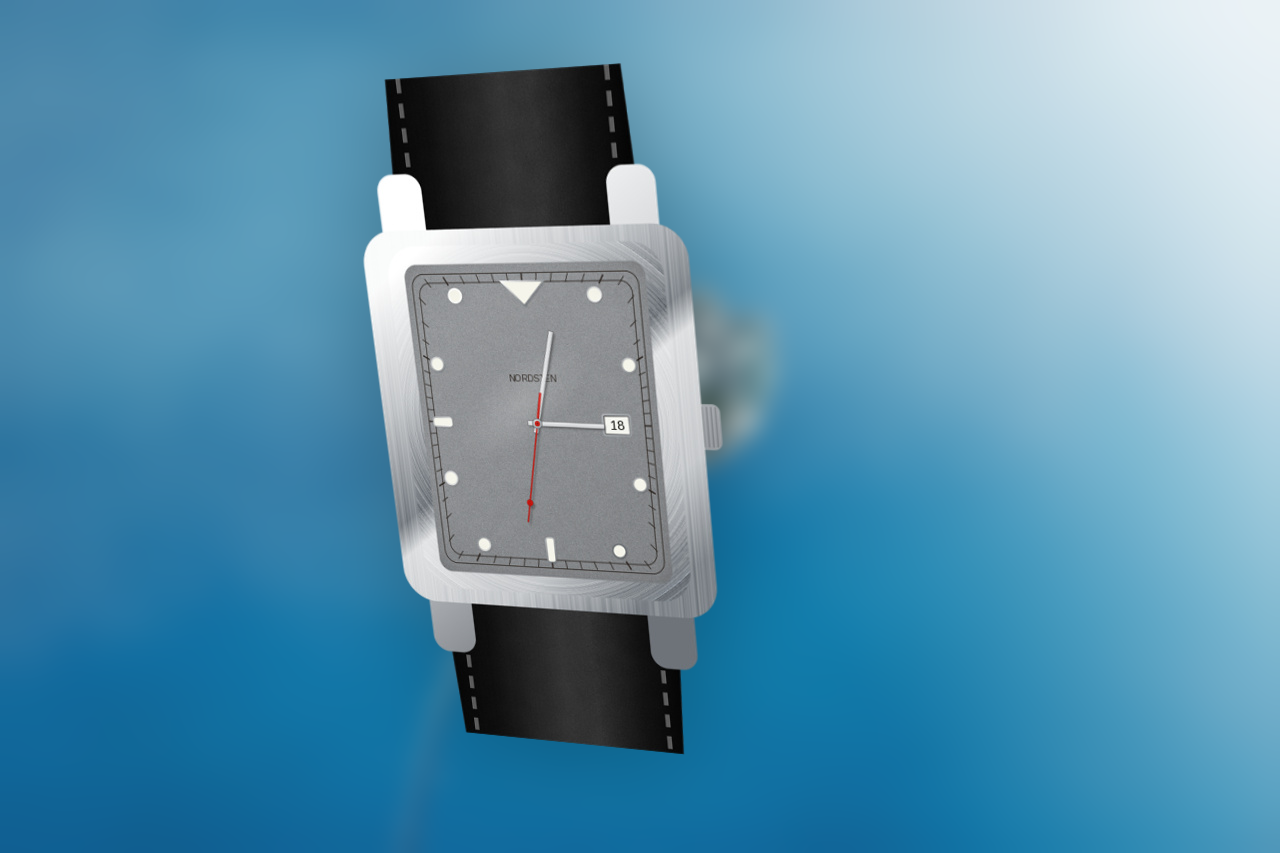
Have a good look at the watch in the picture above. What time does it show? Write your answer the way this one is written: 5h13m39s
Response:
3h02m32s
